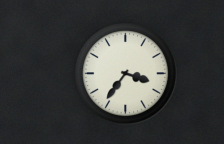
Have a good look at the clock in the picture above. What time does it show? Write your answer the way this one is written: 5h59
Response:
3h36
